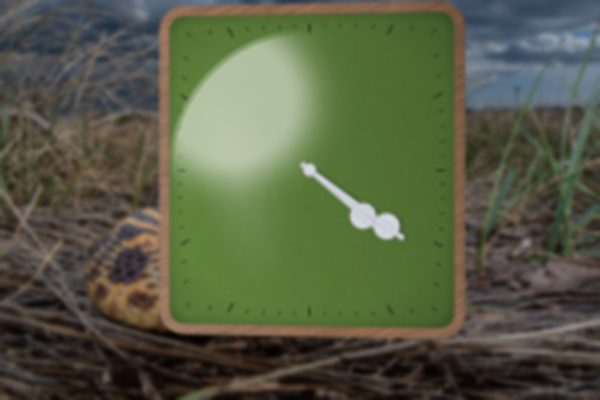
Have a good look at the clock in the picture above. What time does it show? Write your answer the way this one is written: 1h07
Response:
4h21
